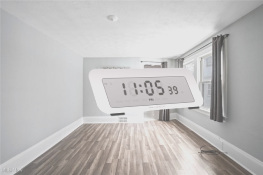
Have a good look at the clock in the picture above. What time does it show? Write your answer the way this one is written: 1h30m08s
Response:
11h05m39s
